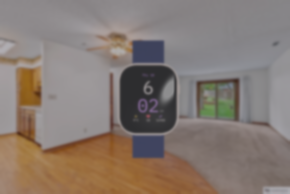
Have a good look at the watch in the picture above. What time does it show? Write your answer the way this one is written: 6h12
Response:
6h02
